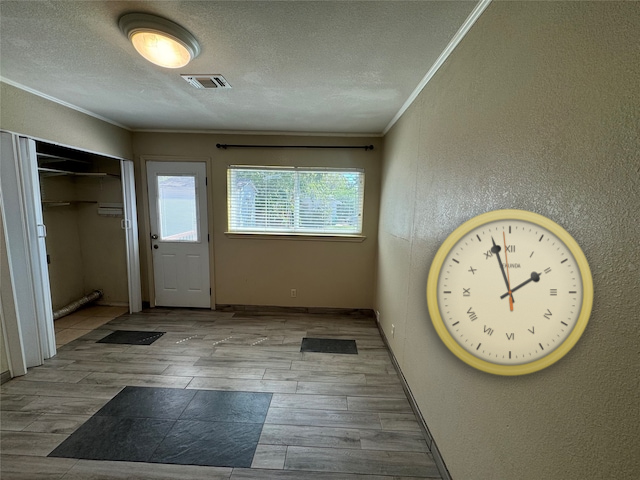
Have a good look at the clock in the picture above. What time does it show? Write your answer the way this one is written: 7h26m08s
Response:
1h56m59s
